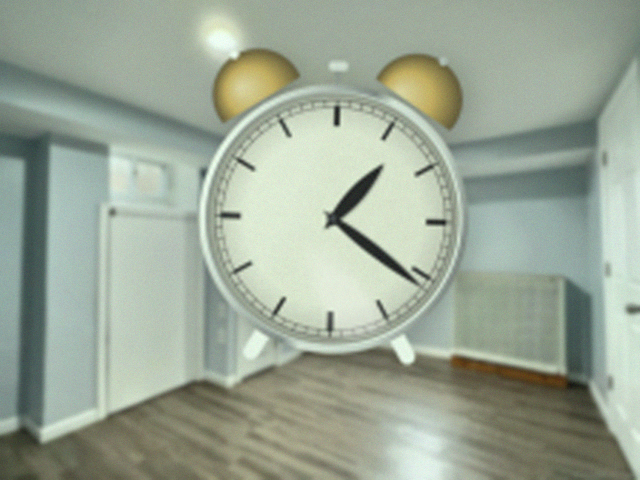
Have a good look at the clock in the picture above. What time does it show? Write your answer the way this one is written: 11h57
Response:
1h21
